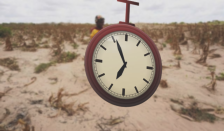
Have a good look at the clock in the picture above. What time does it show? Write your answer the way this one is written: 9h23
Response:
6h56
